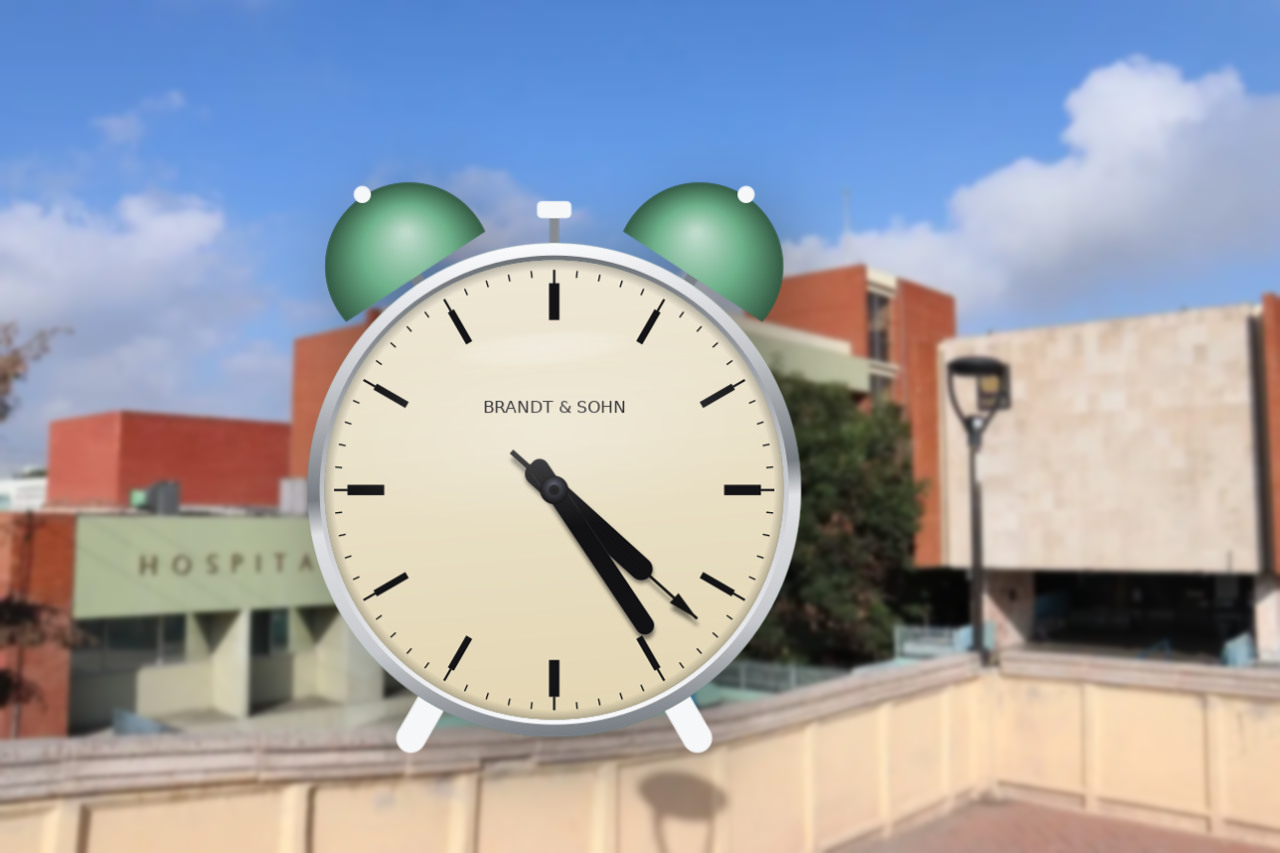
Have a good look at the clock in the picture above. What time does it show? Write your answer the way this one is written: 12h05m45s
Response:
4h24m22s
